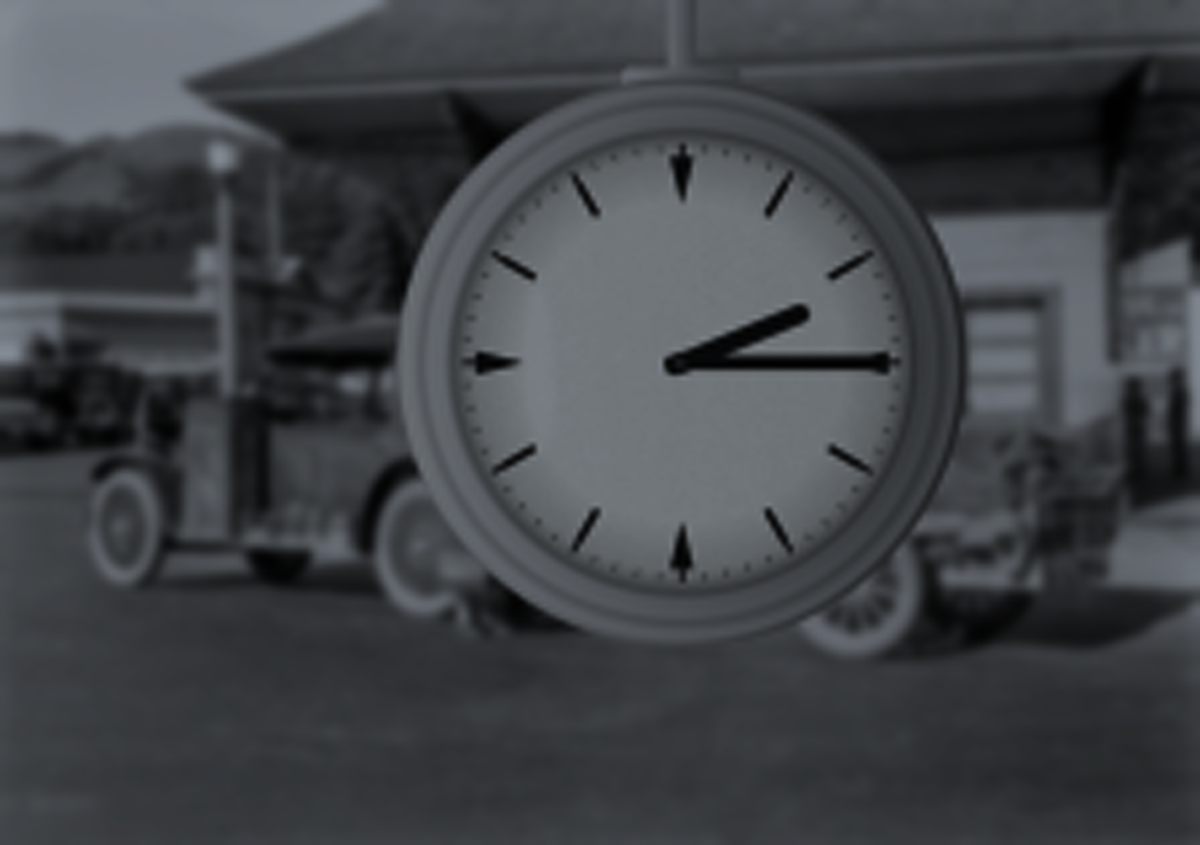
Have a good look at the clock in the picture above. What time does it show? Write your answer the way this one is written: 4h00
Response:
2h15
